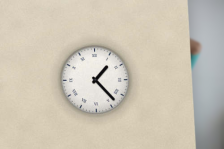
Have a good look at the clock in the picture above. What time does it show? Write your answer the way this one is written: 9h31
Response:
1h23
